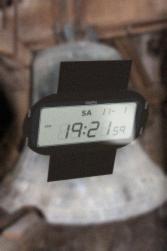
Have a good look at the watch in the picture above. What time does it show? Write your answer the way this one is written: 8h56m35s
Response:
19h21m59s
